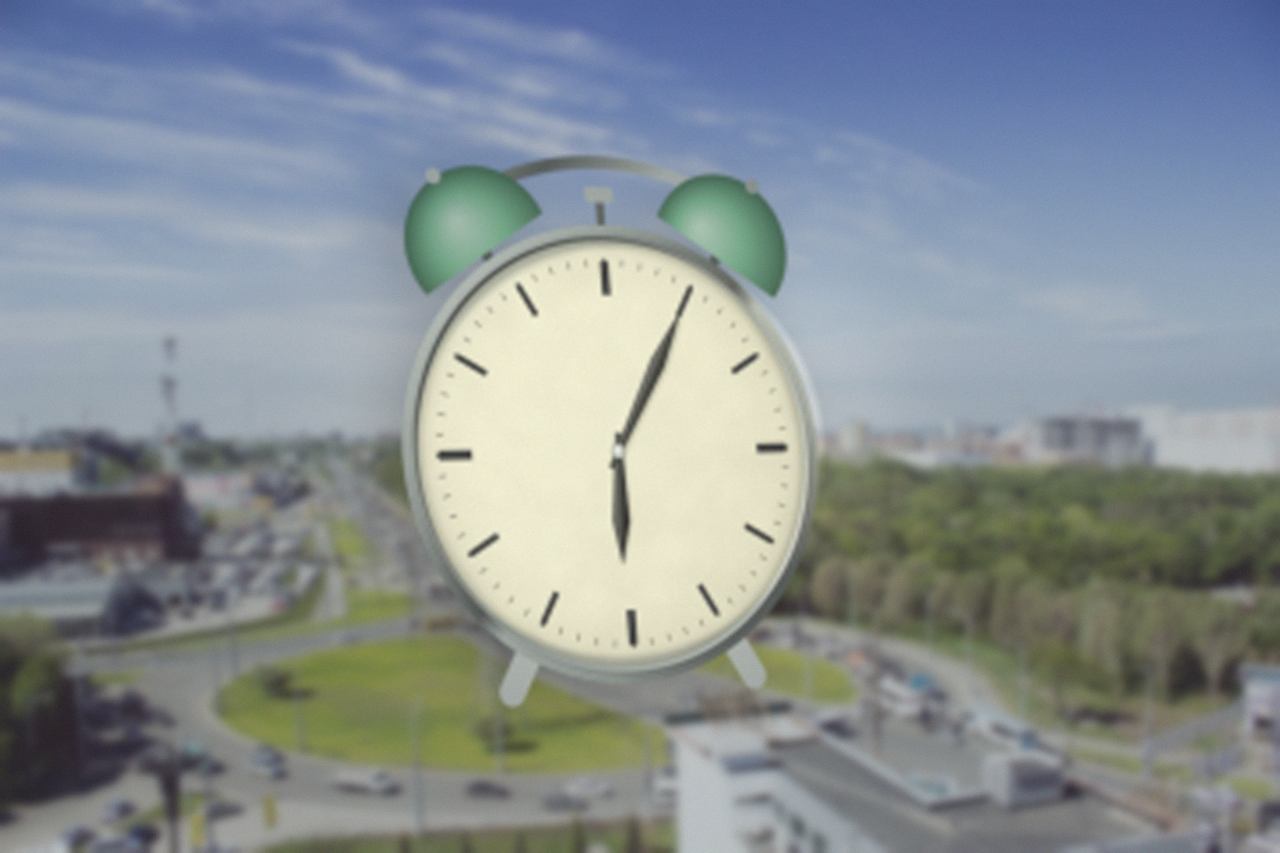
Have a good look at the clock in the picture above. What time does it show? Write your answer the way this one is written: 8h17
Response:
6h05
